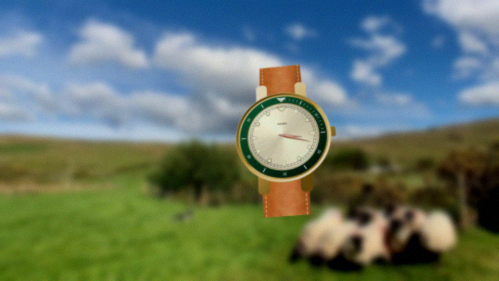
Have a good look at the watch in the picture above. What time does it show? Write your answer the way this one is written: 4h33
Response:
3h18
